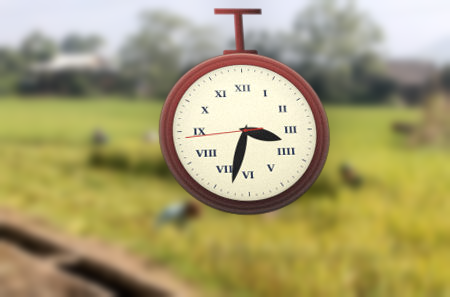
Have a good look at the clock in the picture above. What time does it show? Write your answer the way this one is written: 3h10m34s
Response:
3h32m44s
